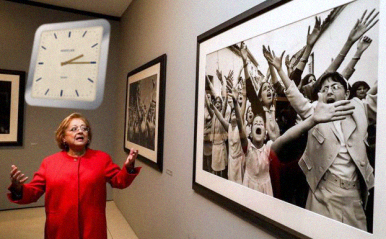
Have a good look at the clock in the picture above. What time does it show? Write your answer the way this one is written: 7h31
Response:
2h15
